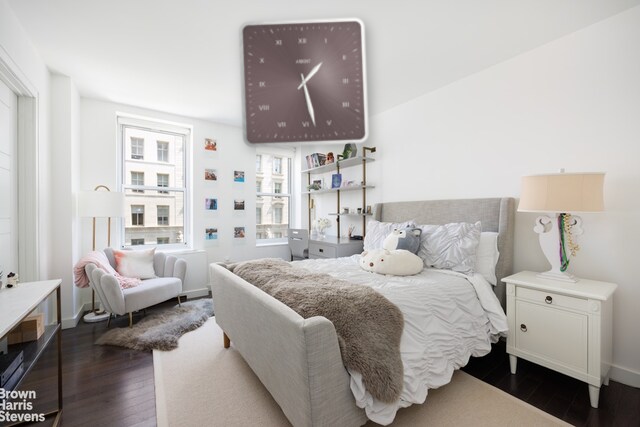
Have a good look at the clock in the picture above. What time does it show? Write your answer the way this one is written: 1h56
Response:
1h28
